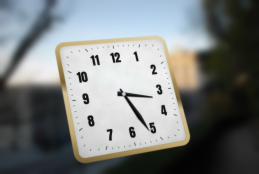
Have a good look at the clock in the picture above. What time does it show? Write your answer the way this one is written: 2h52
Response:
3h26
